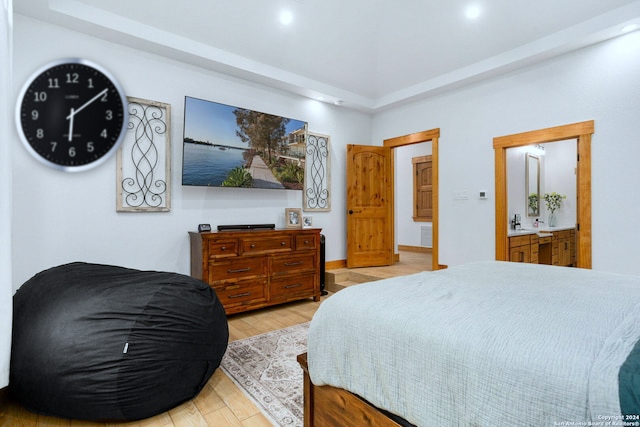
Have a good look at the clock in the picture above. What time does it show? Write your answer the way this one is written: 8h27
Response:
6h09
